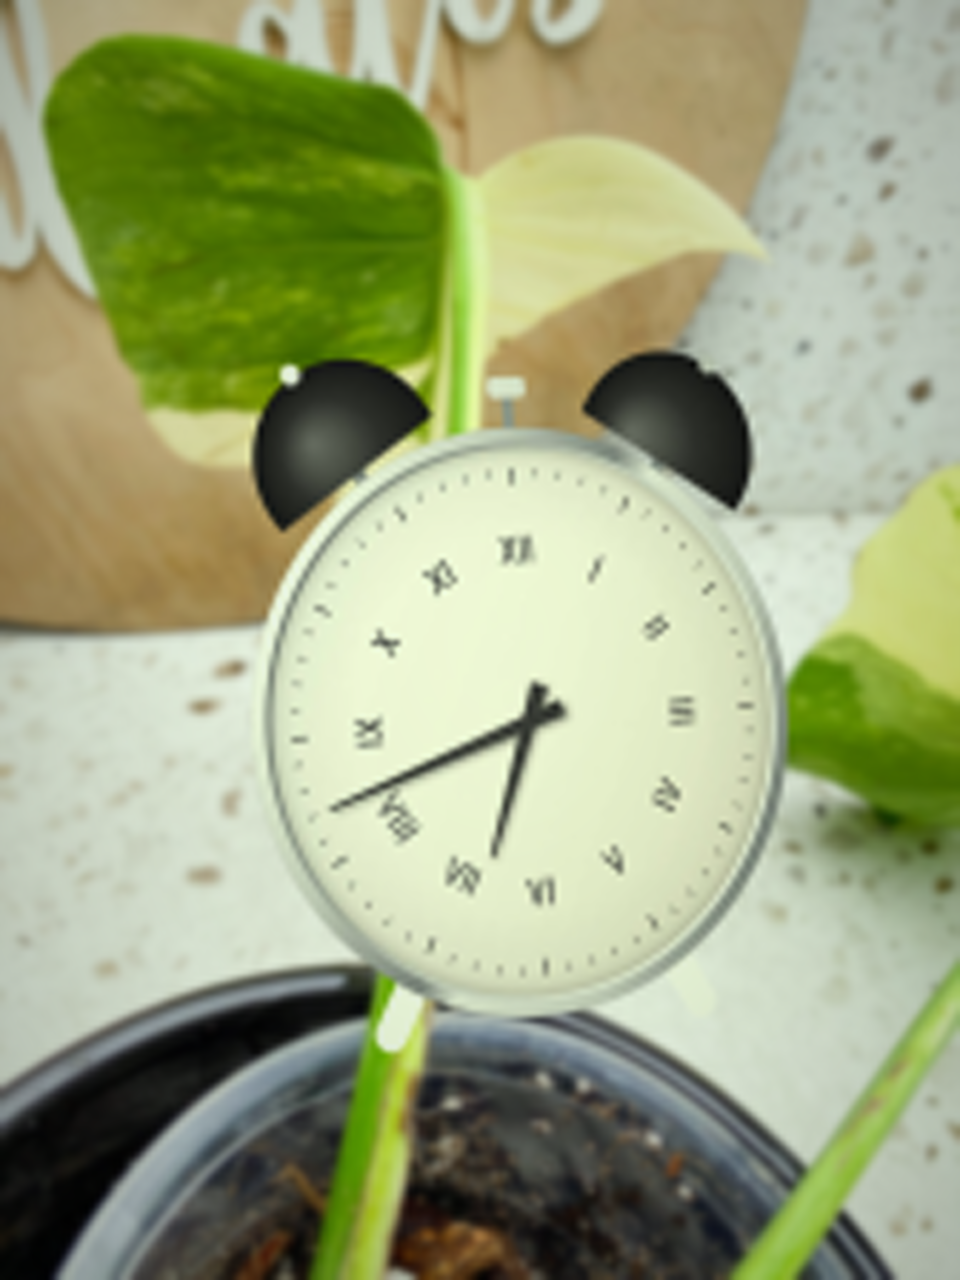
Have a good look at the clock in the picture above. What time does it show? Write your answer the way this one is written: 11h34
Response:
6h42
